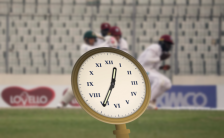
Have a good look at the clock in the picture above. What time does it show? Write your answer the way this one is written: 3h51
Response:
12h35
